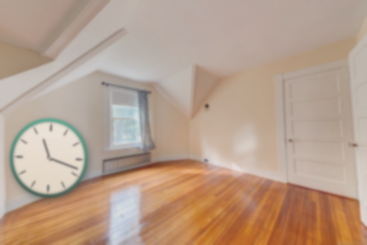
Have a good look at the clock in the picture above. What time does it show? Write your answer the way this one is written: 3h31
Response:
11h18
